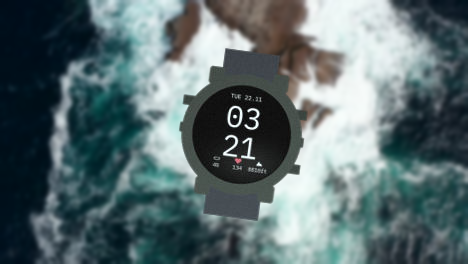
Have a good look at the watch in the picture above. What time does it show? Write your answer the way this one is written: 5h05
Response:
3h21
